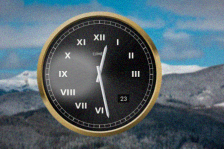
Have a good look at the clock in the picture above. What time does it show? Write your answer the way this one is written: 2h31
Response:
12h28
